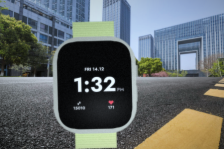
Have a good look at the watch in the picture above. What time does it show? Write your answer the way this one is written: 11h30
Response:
1h32
